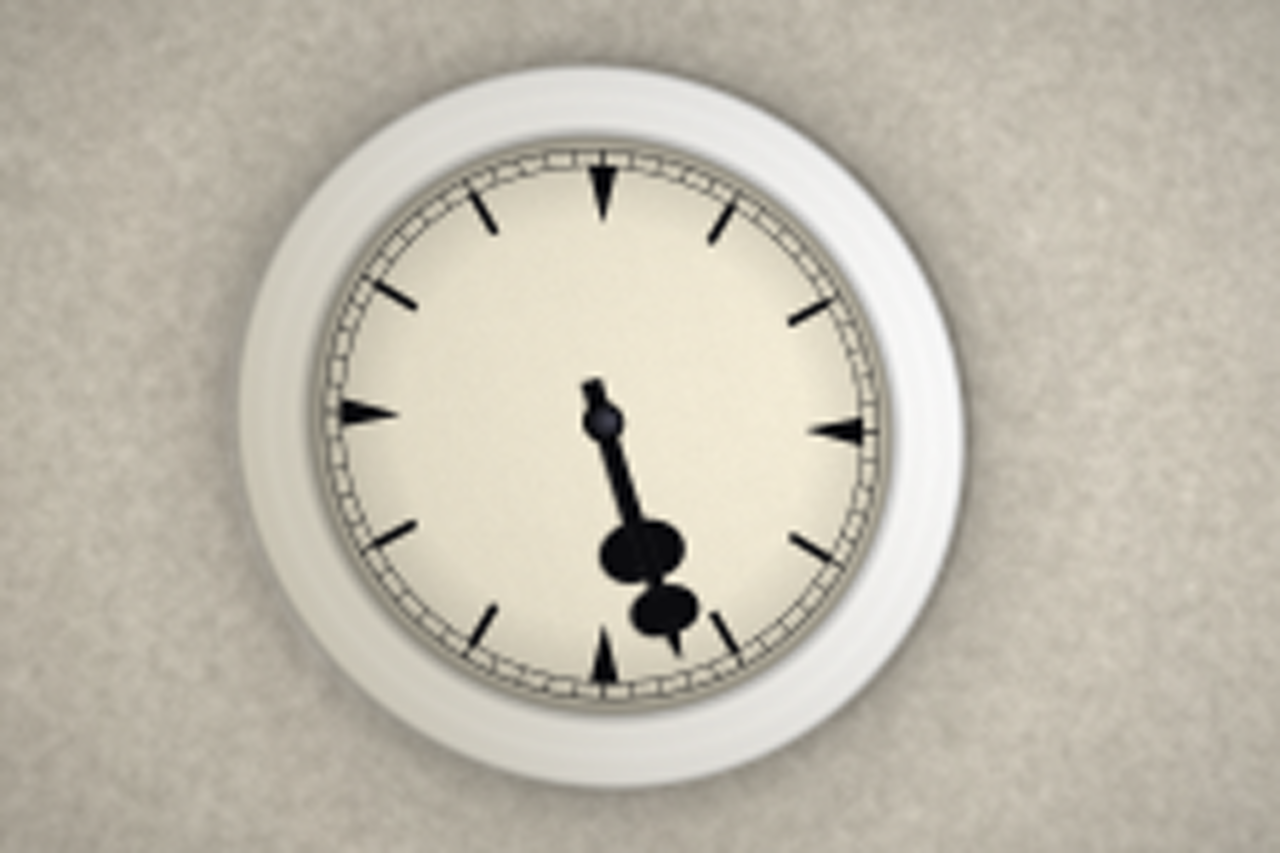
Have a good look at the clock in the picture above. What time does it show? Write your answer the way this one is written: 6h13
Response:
5h27
